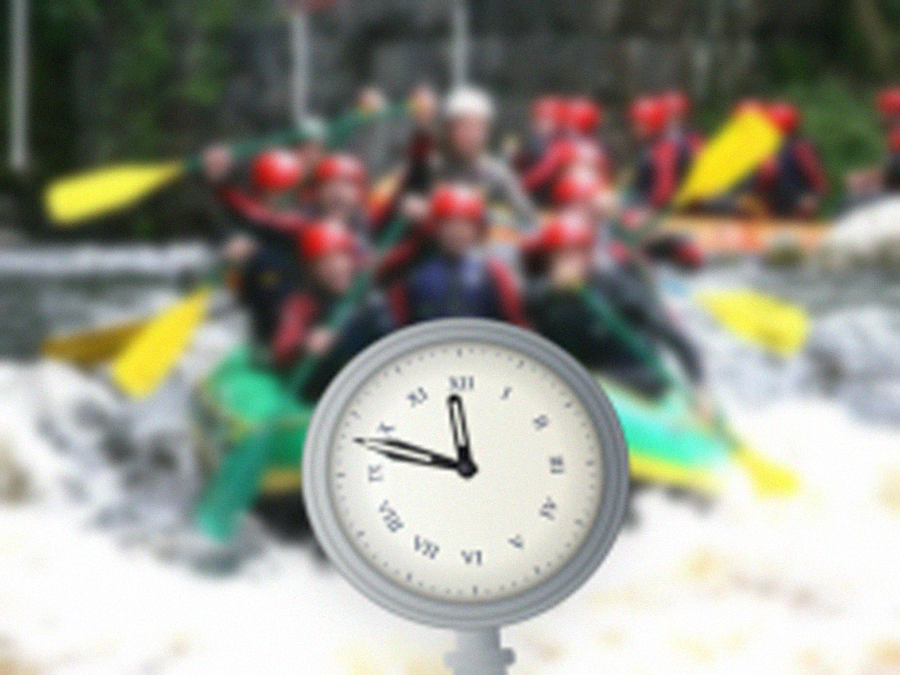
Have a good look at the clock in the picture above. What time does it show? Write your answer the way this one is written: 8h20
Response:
11h48
